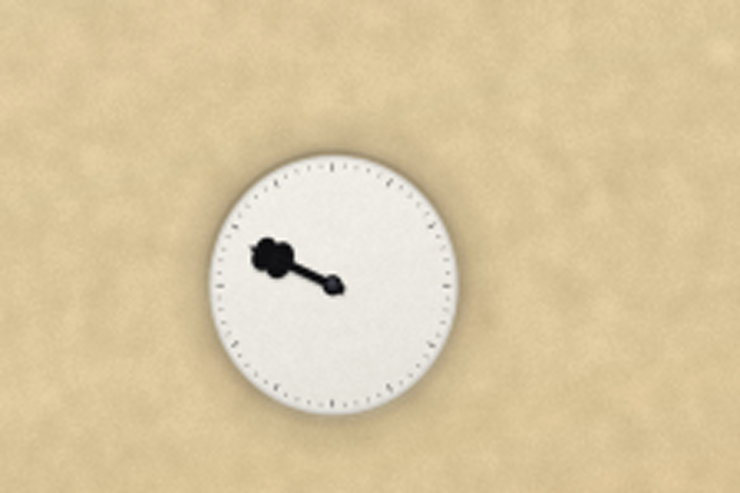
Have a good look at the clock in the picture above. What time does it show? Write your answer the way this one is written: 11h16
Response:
9h49
